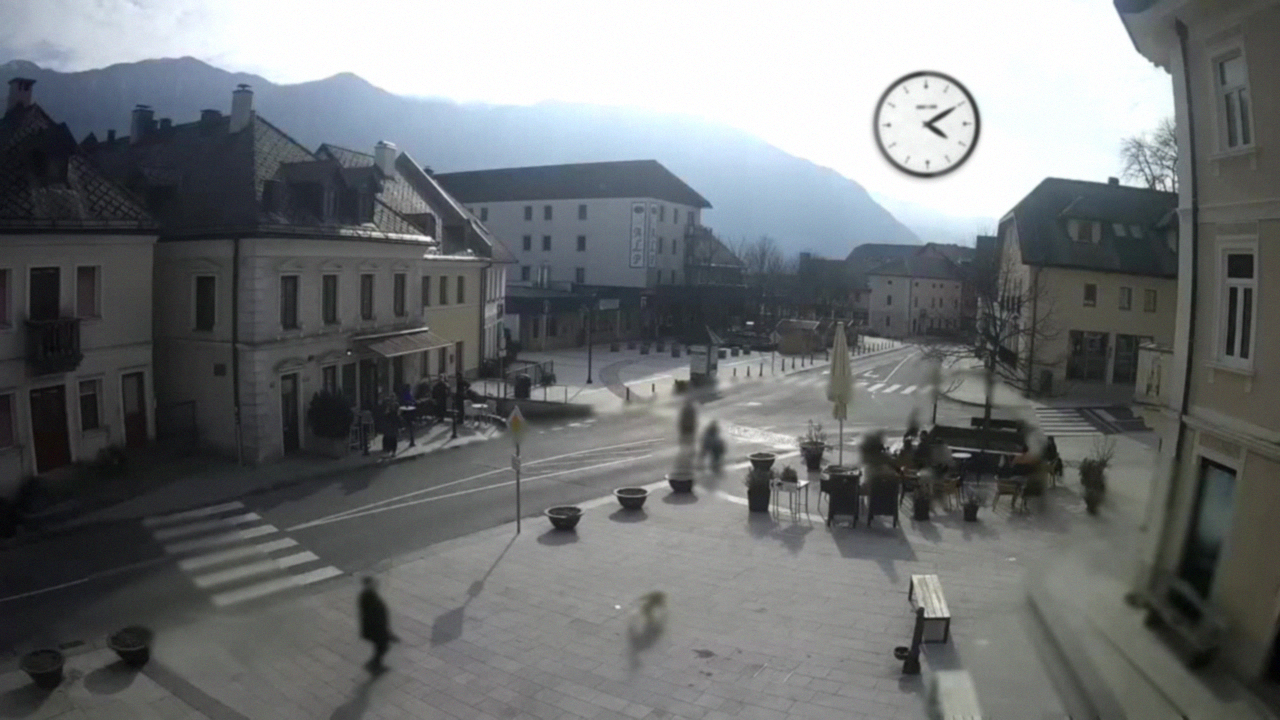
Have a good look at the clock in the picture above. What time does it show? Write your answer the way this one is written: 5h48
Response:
4h10
